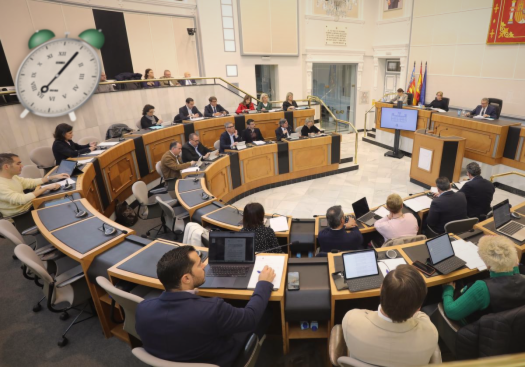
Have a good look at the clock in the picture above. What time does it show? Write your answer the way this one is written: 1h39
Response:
7h05
